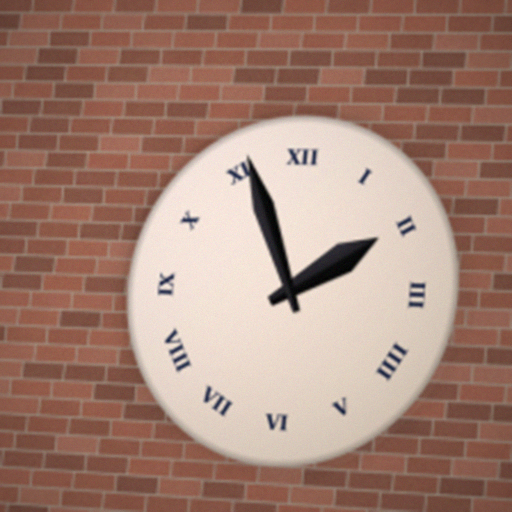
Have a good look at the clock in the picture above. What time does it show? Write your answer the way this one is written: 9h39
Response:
1h56
